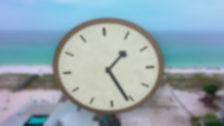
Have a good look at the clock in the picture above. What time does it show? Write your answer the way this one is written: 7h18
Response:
1h26
